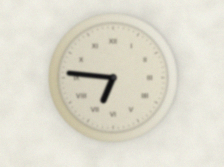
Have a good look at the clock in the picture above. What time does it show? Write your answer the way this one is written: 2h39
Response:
6h46
